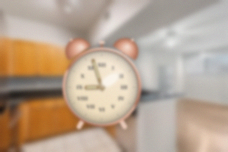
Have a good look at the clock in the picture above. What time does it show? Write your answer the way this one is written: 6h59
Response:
8h57
